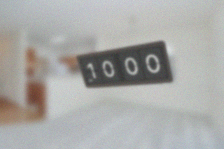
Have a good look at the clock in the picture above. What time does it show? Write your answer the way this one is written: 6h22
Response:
10h00
